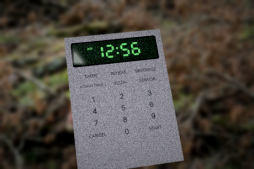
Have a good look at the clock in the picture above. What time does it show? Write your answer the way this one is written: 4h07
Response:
12h56
